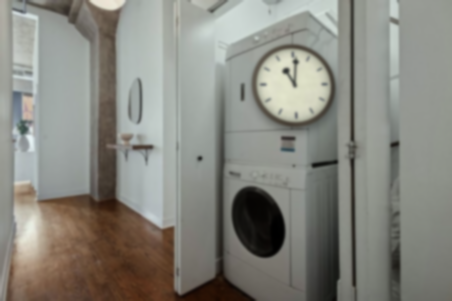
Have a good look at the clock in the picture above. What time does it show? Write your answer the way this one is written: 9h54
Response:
11h01
